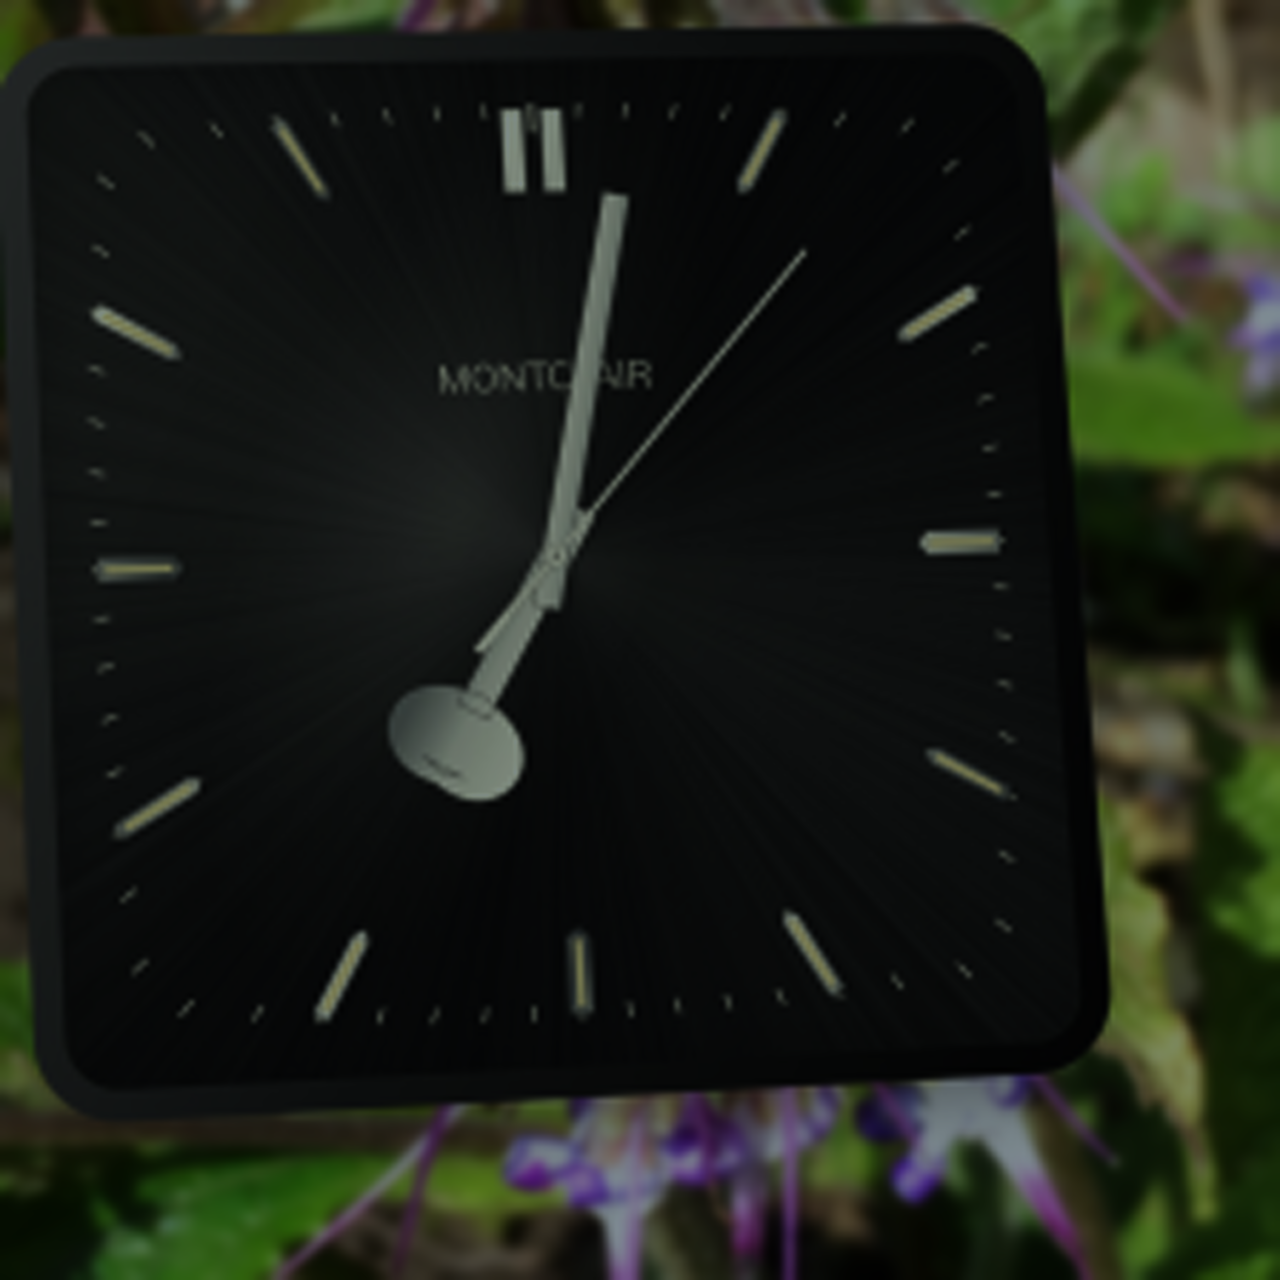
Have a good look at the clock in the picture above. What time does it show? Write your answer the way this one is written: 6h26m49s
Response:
7h02m07s
